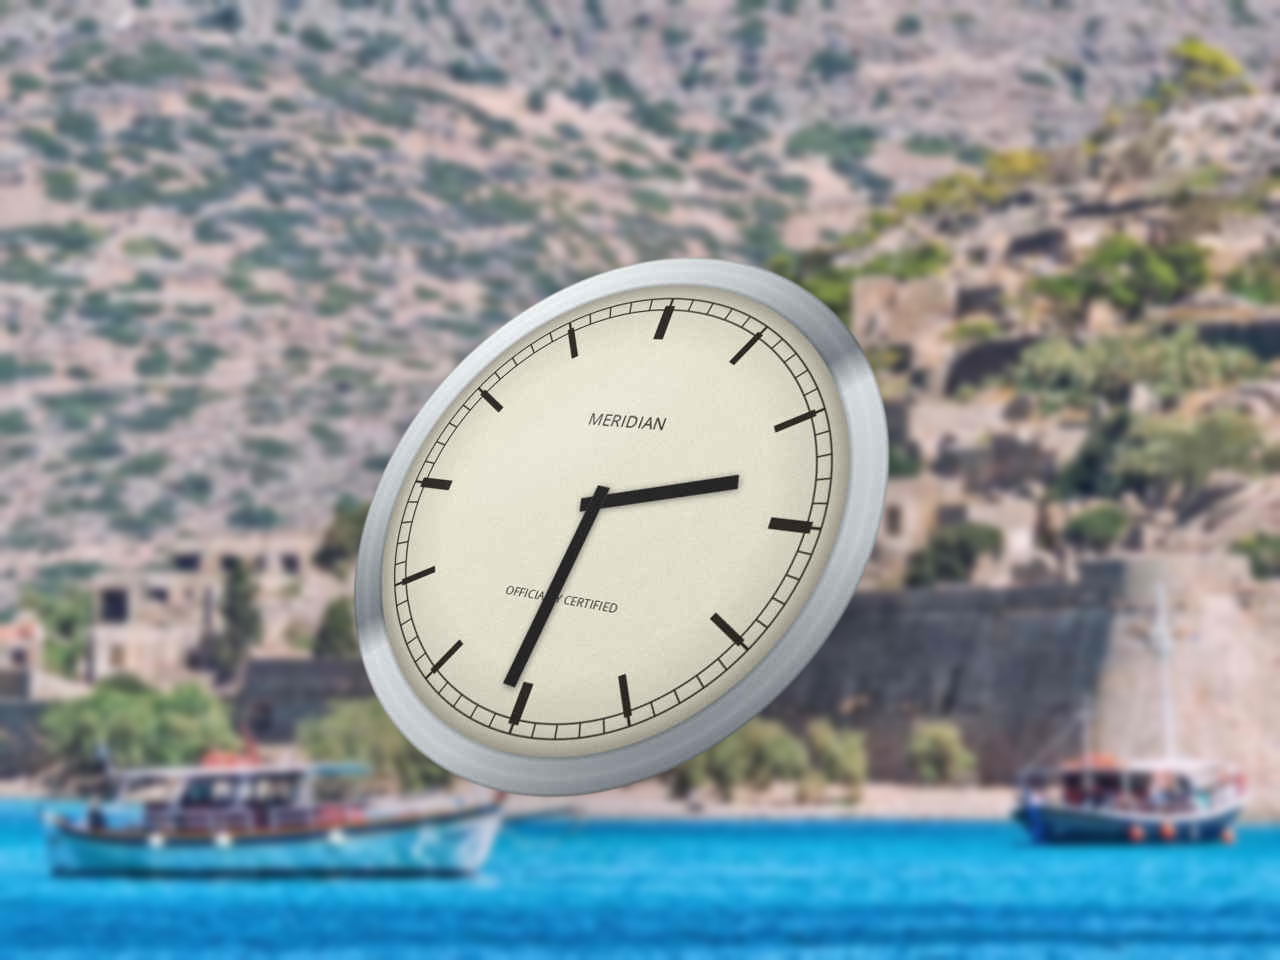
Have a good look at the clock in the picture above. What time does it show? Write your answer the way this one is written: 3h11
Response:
2h31
